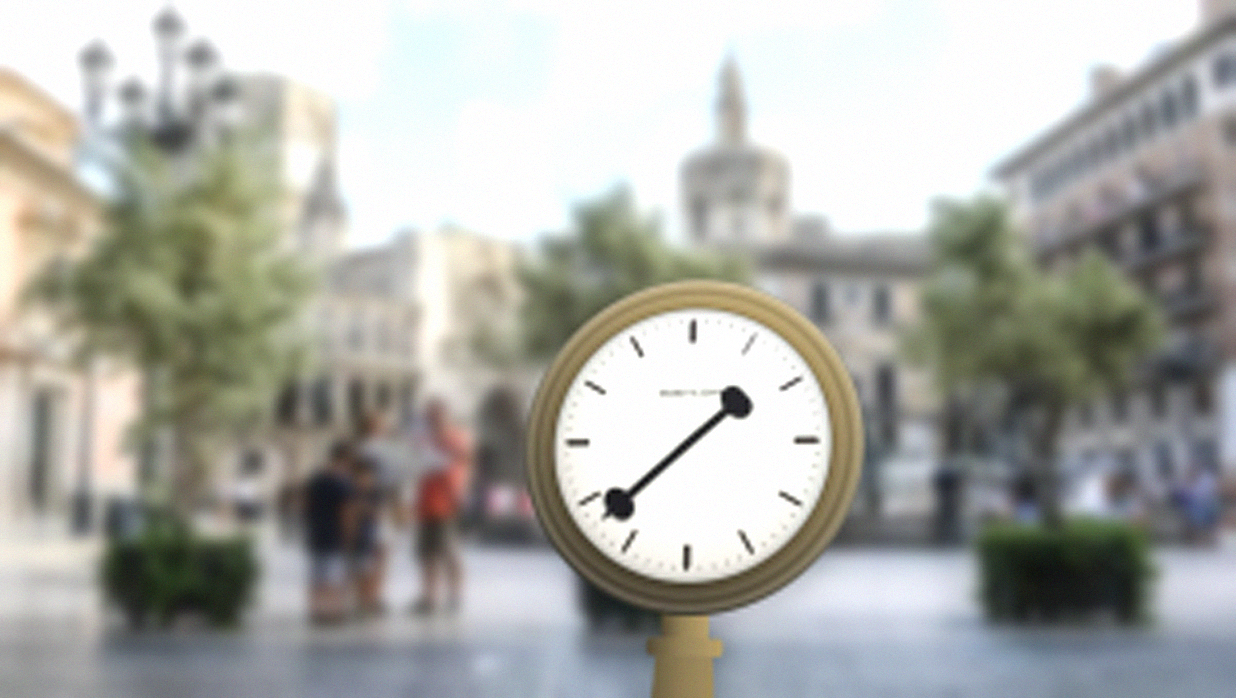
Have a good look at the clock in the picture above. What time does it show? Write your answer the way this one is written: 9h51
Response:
1h38
